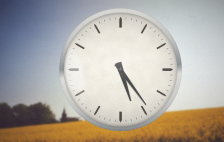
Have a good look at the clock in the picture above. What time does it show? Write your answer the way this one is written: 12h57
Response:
5h24
